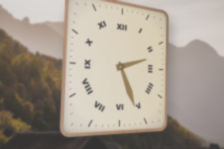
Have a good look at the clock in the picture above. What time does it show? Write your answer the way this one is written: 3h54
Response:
2h26
